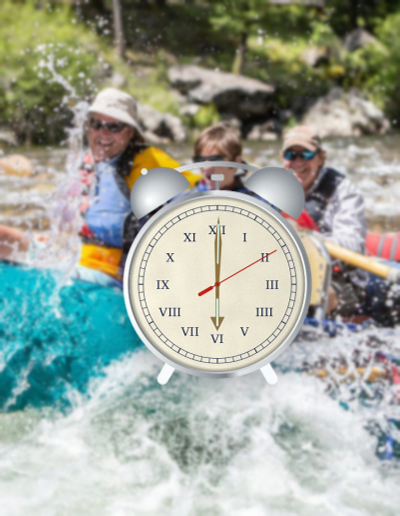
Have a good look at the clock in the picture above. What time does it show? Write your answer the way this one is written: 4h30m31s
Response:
6h00m10s
